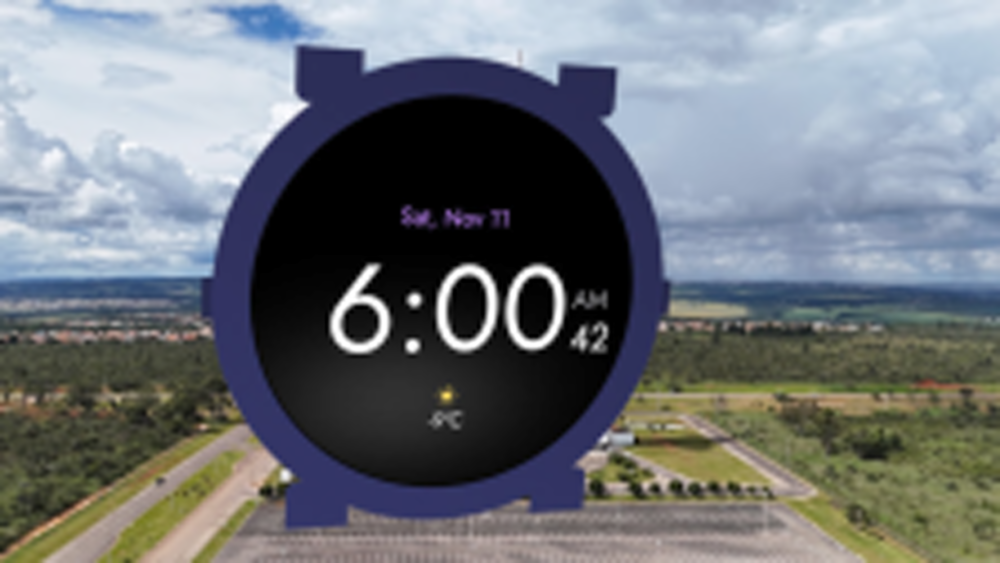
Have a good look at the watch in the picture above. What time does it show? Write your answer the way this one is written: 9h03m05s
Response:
6h00m42s
